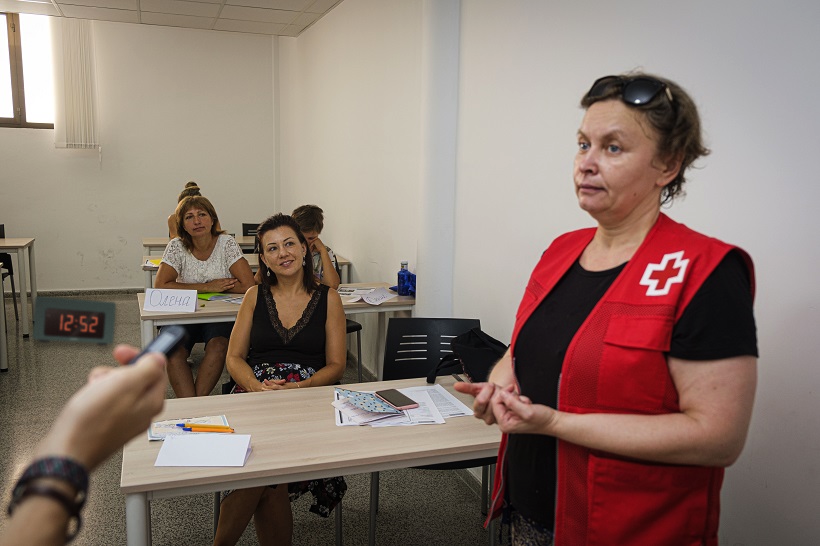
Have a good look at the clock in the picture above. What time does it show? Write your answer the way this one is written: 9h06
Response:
12h52
